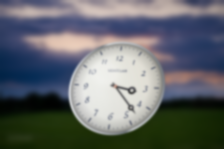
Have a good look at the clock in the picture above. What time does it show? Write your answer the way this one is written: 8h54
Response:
3h23
